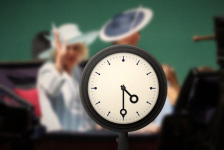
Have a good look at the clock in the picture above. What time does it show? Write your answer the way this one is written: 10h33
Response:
4h30
